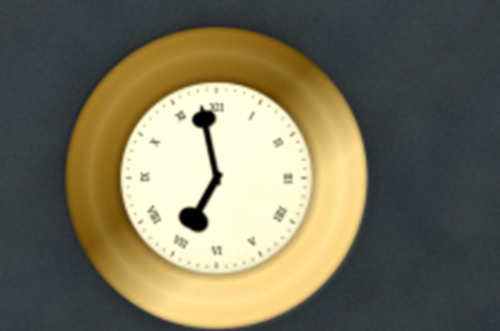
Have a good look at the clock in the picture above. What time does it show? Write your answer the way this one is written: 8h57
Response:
6h58
